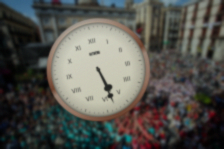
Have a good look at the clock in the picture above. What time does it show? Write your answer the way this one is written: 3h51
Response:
5h28
